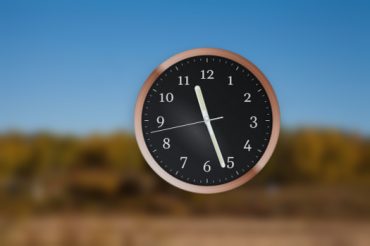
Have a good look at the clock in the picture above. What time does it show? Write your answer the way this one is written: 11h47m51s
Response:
11h26m43s
